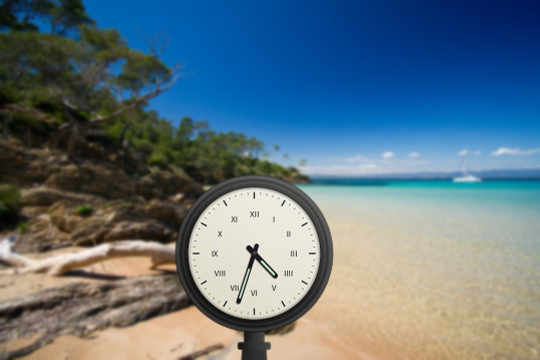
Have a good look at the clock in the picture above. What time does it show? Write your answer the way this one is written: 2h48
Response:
4h33
